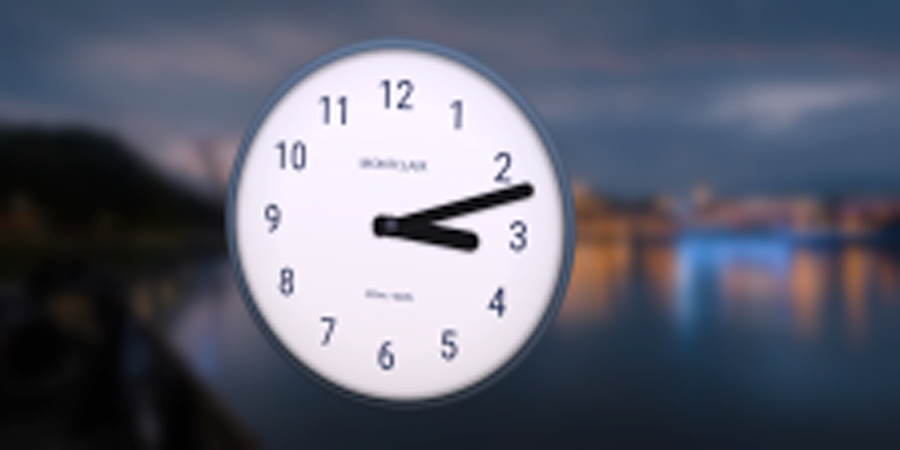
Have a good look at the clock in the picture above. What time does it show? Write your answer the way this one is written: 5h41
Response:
3h12
